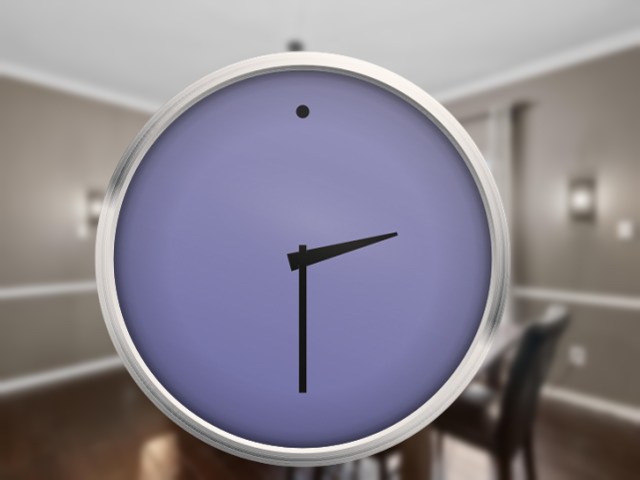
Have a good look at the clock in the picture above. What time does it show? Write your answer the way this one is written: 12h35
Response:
2h30
